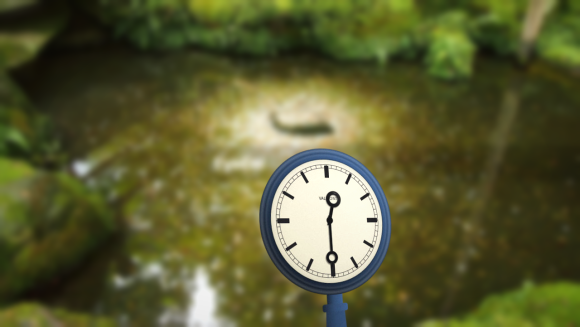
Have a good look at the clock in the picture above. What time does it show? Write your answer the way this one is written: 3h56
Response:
12h30
